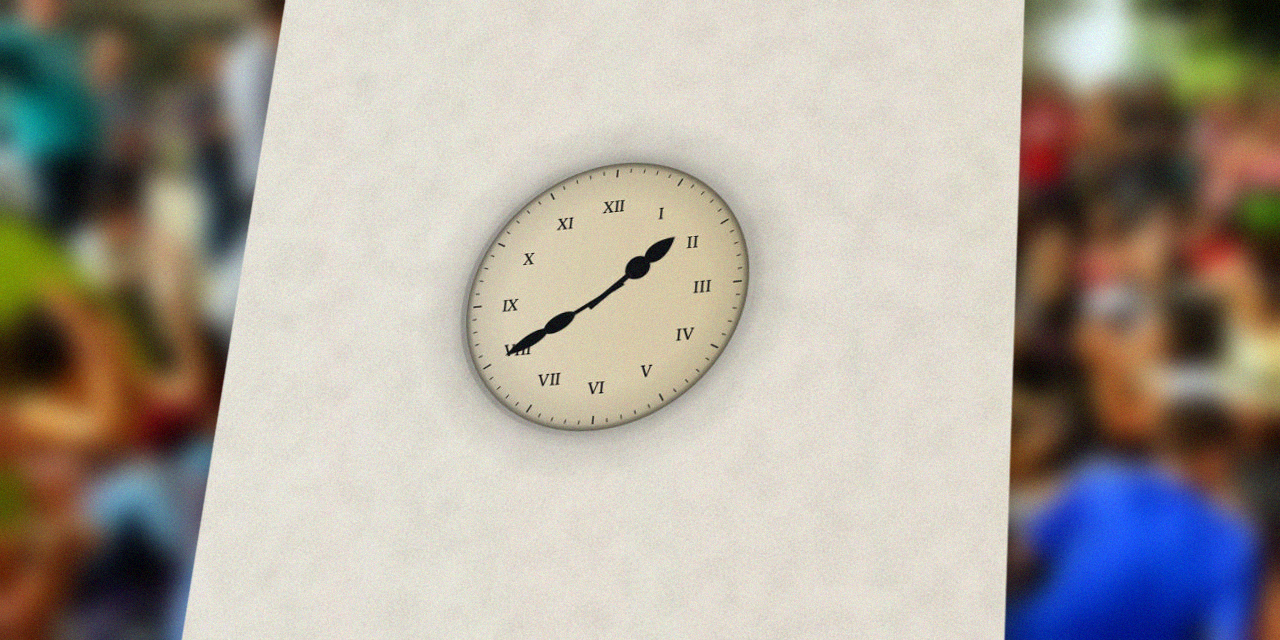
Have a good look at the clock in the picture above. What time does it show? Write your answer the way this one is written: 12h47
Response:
1h40
